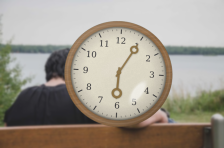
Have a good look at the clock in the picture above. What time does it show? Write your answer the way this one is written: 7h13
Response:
6h05
